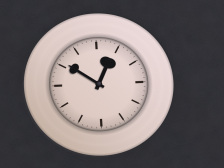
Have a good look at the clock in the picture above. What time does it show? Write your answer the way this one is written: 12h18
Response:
12h51
